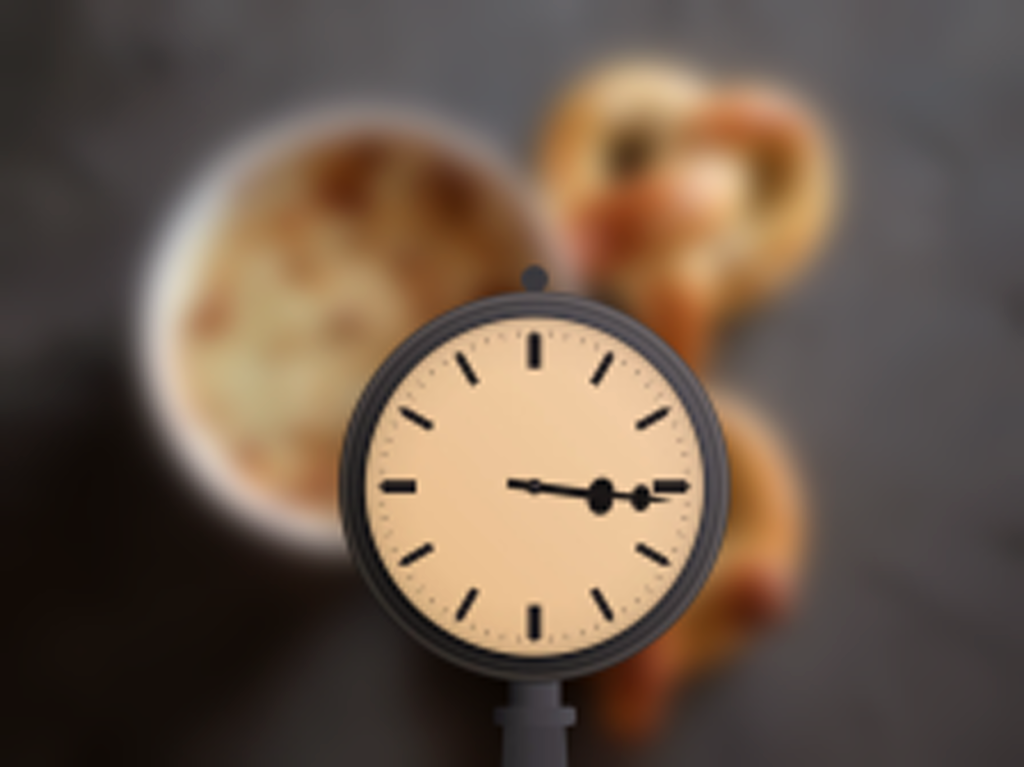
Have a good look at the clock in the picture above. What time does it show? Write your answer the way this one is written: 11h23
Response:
3h16
